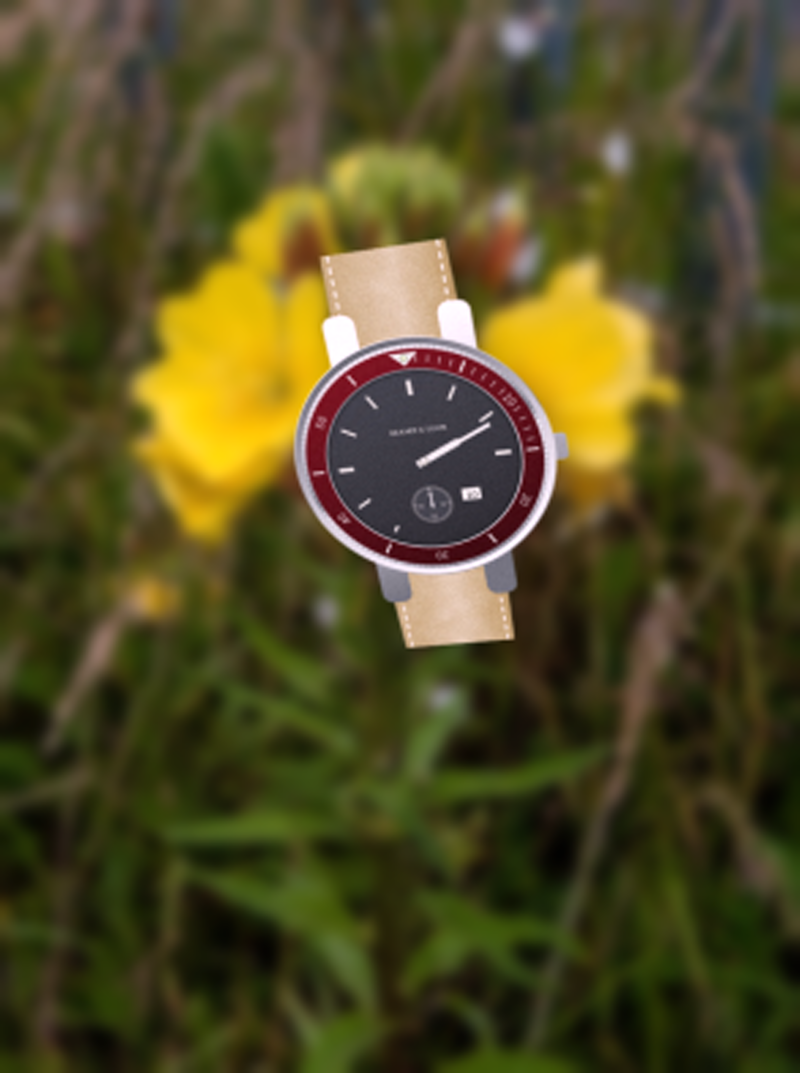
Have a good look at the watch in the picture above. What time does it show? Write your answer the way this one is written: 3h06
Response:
2h11
